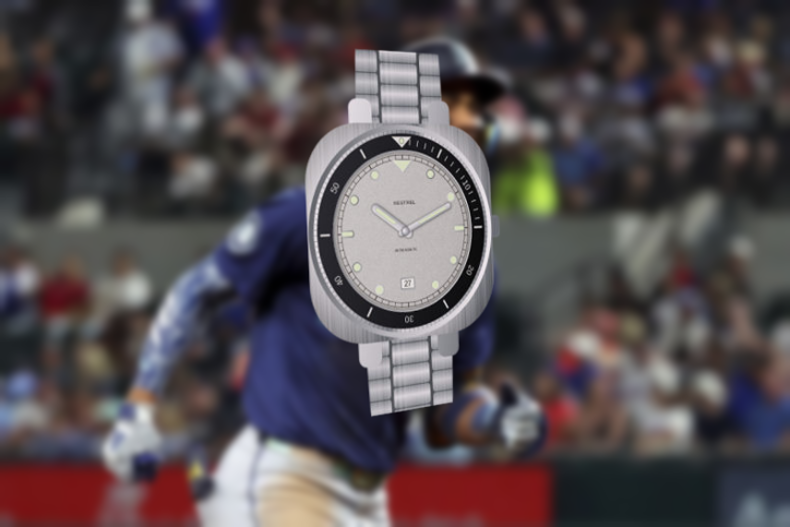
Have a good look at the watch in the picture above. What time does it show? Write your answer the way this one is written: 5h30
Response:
10h11
